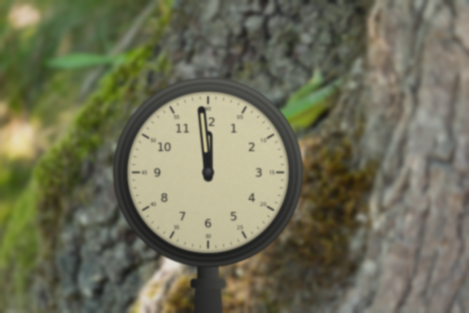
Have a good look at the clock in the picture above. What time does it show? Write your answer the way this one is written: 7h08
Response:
11h59
